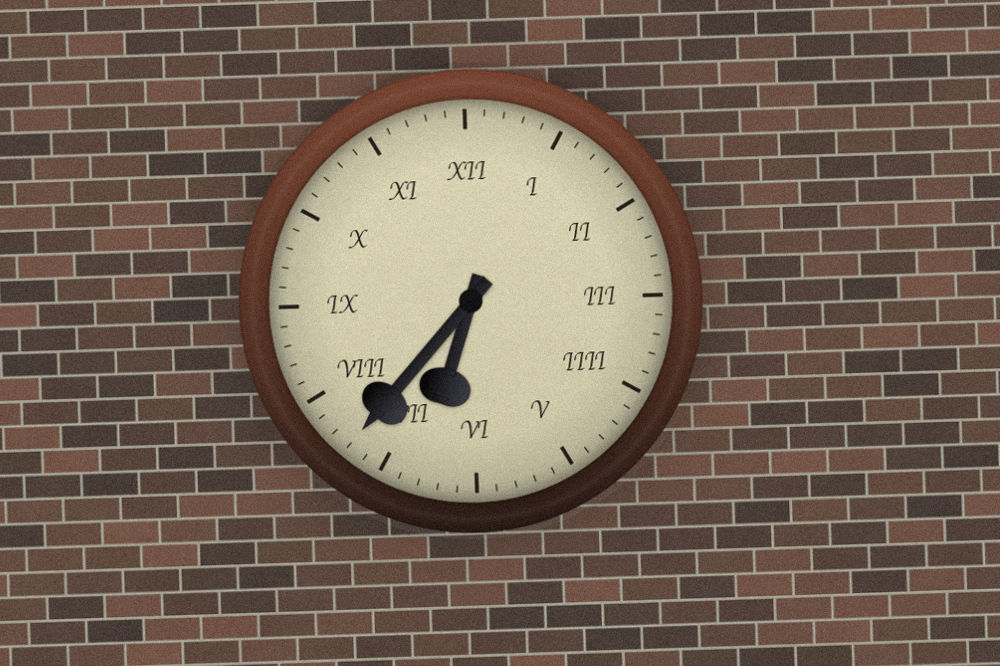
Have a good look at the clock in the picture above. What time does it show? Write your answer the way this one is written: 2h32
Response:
6h37
